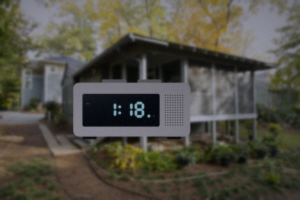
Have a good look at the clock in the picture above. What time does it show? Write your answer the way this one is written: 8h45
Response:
1h18
